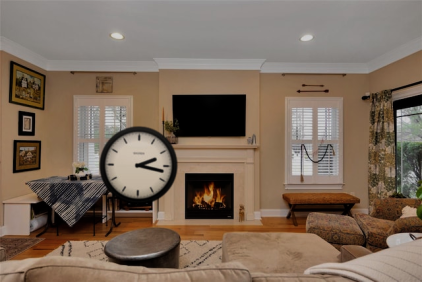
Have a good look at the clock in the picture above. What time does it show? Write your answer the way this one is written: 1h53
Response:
2h17
